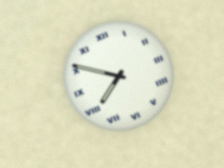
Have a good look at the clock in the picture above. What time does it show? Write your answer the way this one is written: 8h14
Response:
7h51
